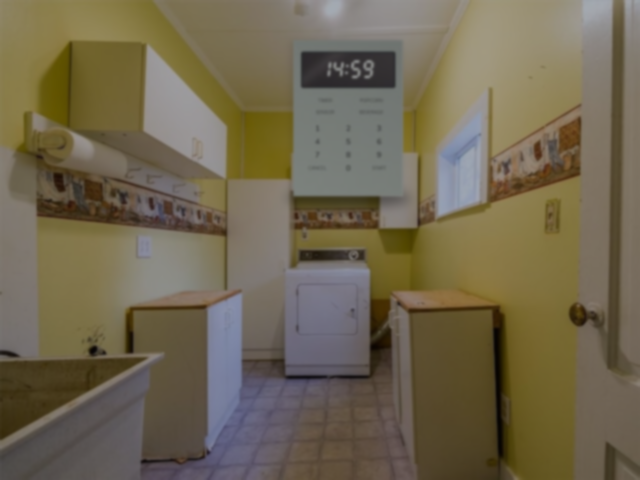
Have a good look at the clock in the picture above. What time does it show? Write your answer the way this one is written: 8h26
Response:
14h59
